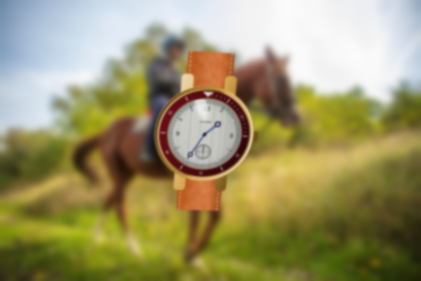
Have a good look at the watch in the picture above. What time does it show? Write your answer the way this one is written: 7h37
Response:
1h35
